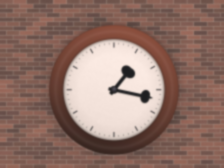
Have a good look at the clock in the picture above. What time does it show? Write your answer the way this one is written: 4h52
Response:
1h17
